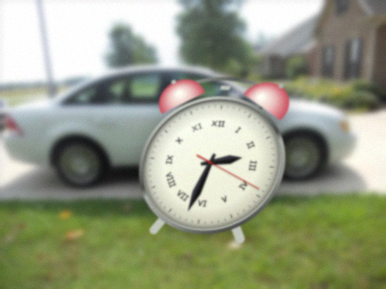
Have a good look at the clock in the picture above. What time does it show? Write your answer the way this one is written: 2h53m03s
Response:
2h32m19s
